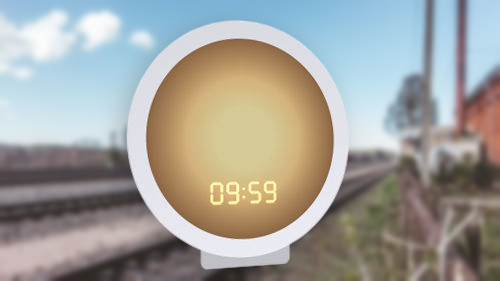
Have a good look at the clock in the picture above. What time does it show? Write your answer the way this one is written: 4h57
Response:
9h59
